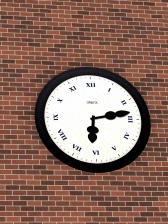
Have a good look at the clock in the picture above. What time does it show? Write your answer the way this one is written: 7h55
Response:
6h13
